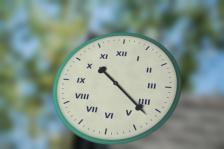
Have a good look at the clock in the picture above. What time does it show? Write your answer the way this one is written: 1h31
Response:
10h22
